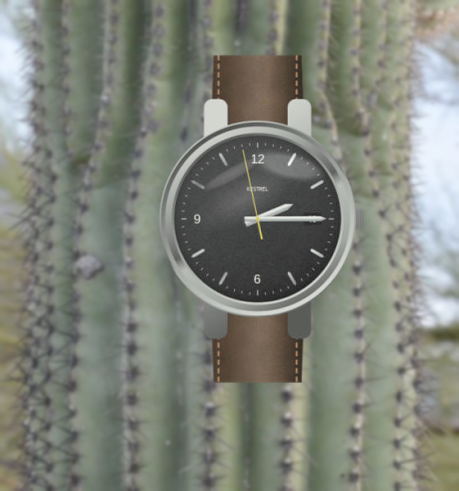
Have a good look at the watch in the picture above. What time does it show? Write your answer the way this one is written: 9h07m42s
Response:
2h14m58s
